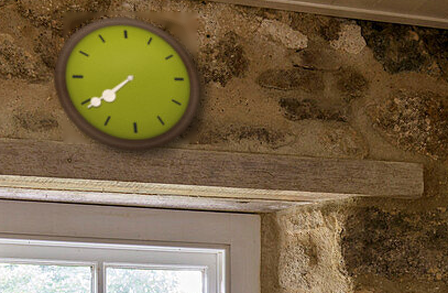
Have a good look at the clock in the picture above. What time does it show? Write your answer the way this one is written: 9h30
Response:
7h39
